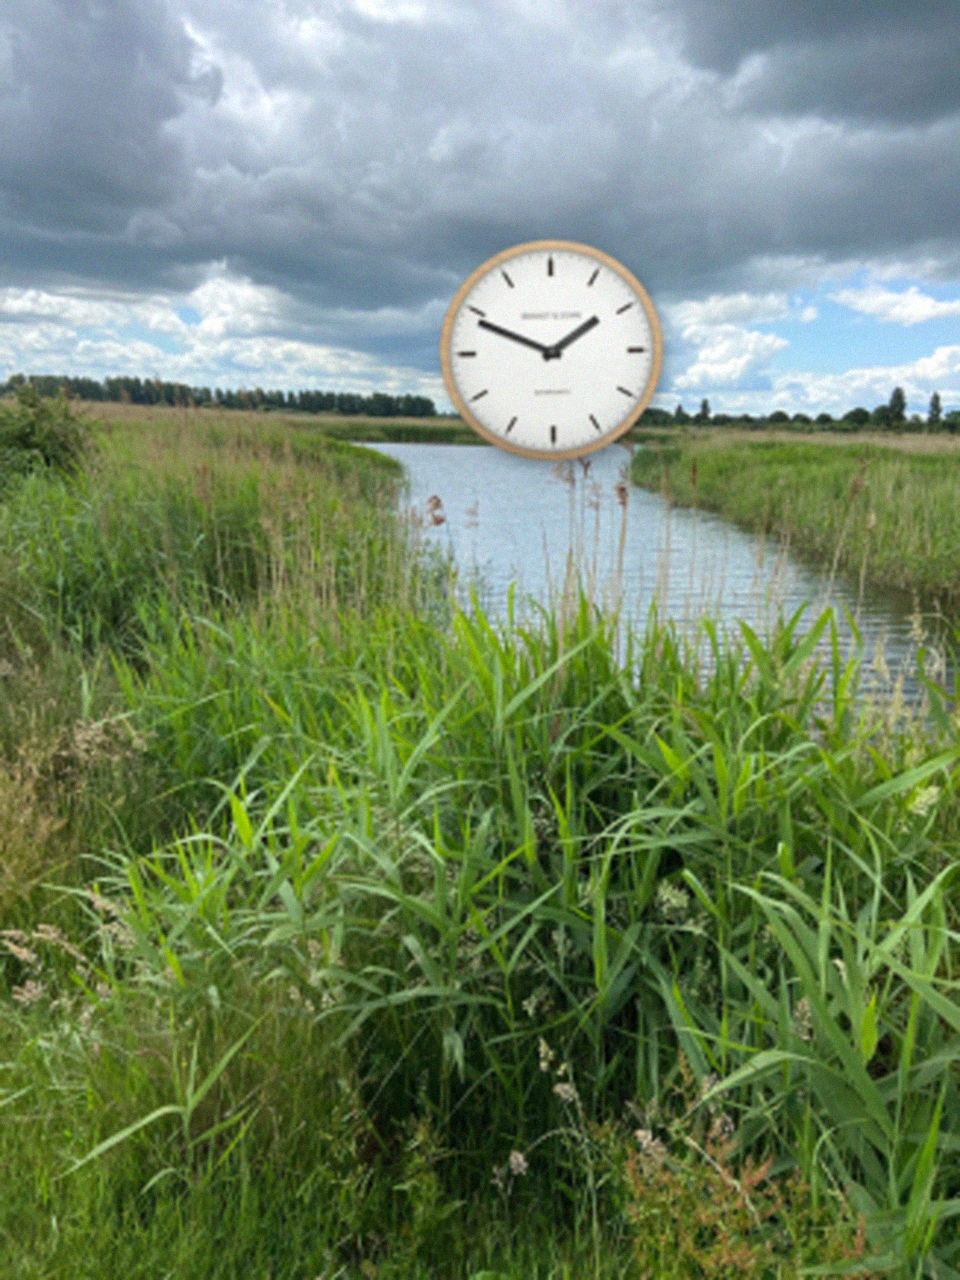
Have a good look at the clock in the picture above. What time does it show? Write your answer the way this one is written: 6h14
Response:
1h49
